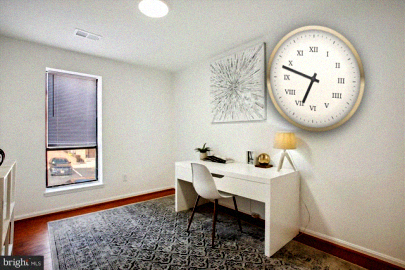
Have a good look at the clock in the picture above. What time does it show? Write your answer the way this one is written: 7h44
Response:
6h48
